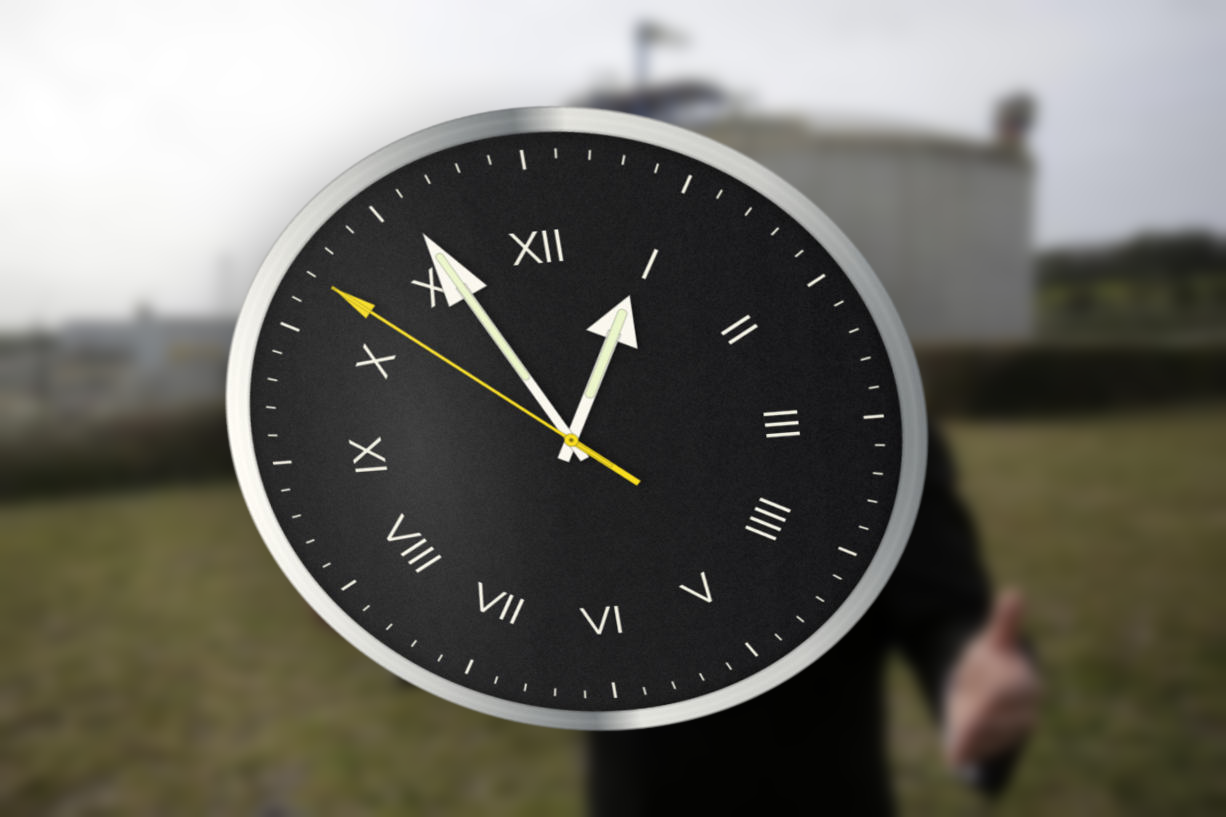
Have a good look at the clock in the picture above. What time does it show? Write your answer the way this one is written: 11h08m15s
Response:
12h55m52s
